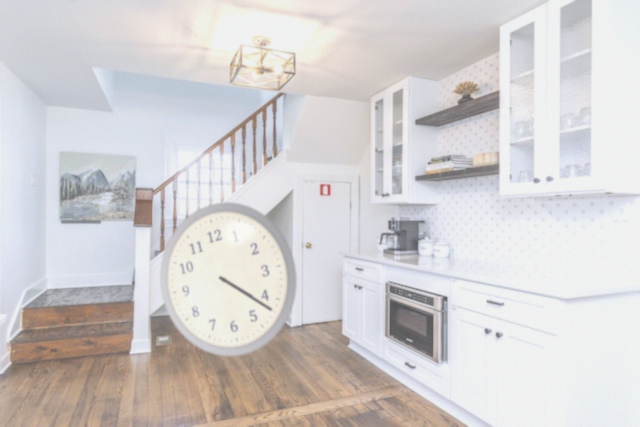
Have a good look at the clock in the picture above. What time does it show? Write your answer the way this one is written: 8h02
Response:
4h22
